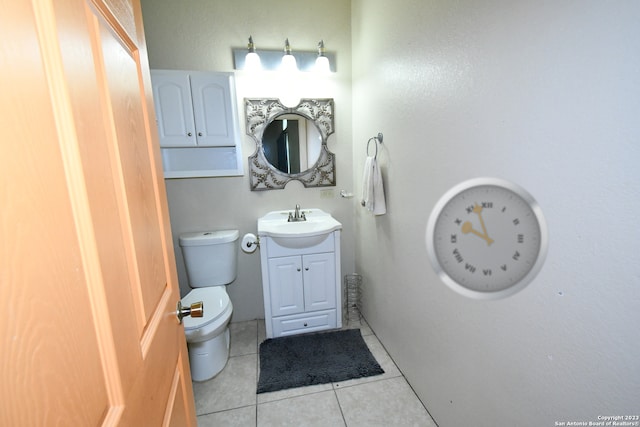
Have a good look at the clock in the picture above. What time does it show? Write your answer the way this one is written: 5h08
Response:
9h57
